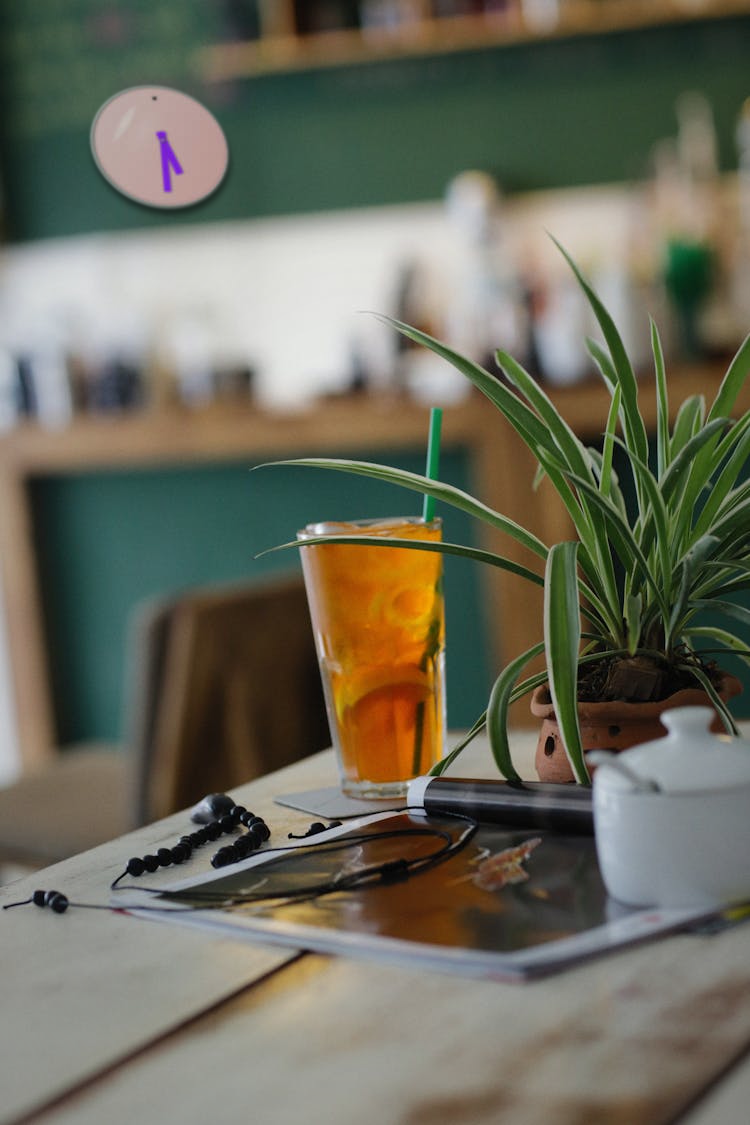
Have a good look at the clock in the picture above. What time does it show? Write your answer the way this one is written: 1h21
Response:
5h31
